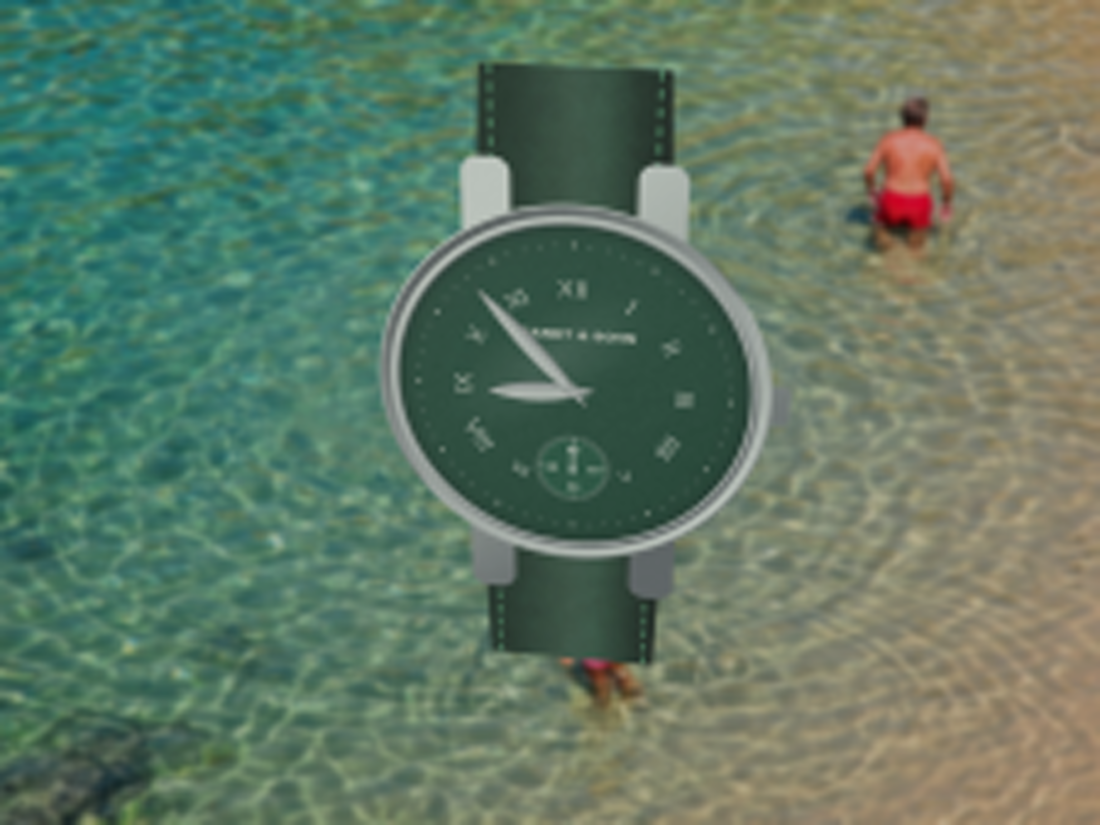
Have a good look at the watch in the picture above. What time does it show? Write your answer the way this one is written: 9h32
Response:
8h53
